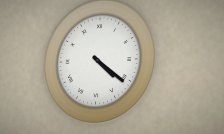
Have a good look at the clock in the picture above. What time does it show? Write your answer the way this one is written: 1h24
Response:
4h21
